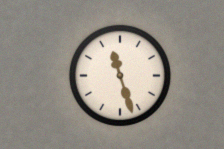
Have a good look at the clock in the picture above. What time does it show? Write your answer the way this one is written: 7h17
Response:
11h27
